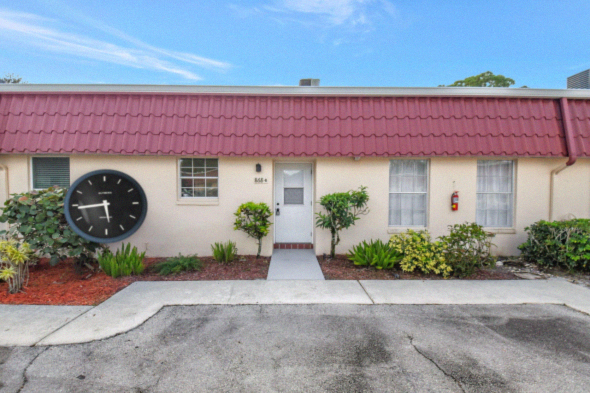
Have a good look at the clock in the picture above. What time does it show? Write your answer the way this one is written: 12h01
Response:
5h44
